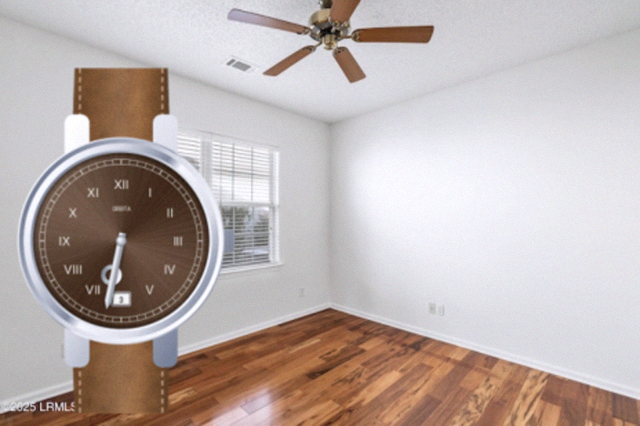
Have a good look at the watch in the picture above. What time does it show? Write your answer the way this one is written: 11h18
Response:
6h32
